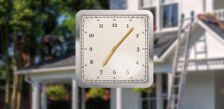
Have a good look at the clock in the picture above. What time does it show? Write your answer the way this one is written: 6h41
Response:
7h07
